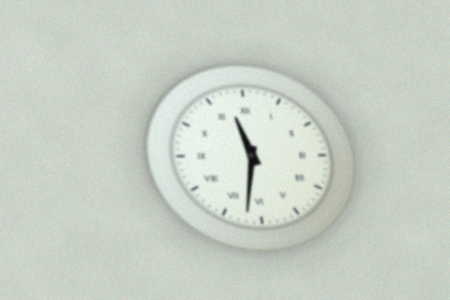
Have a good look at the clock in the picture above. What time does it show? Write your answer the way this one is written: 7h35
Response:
11h32
